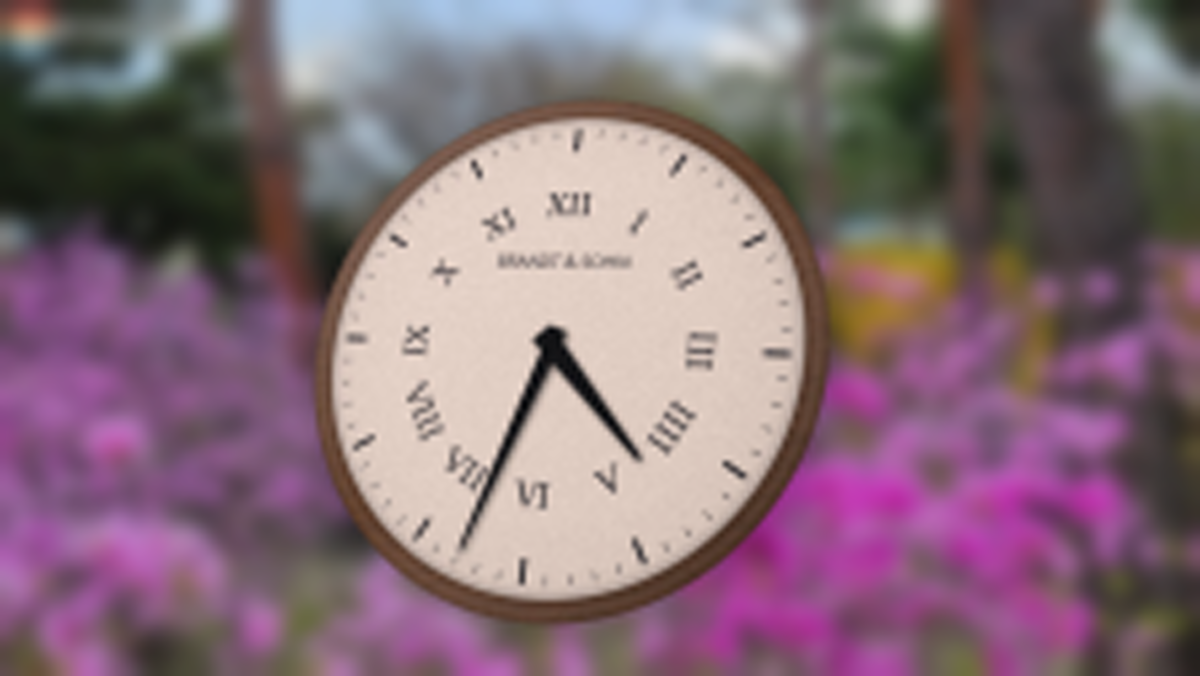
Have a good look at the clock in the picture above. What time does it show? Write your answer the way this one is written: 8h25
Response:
4h33
